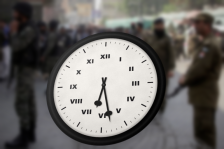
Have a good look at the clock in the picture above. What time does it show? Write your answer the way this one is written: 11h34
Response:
6h28
